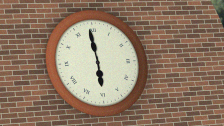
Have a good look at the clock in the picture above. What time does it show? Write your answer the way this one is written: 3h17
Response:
5h59
